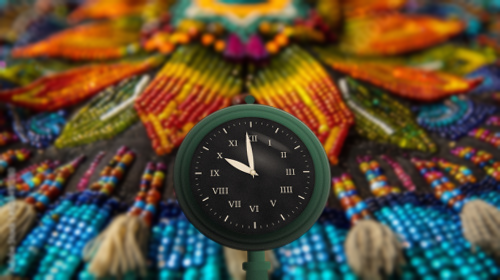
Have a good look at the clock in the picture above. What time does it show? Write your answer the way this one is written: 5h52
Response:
9h59
